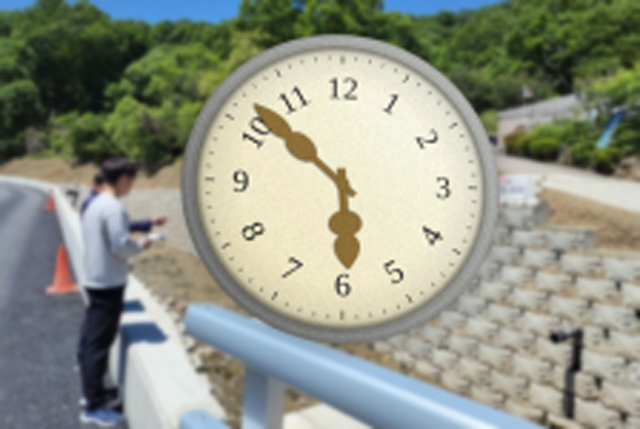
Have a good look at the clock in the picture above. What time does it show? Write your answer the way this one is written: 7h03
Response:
5h52
